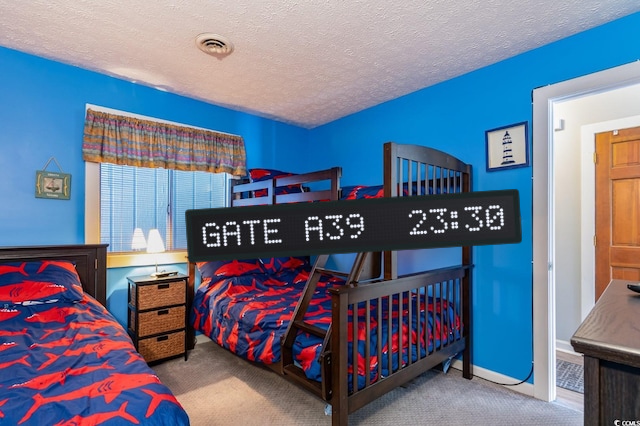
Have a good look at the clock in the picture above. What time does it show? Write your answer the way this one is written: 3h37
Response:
23h30
